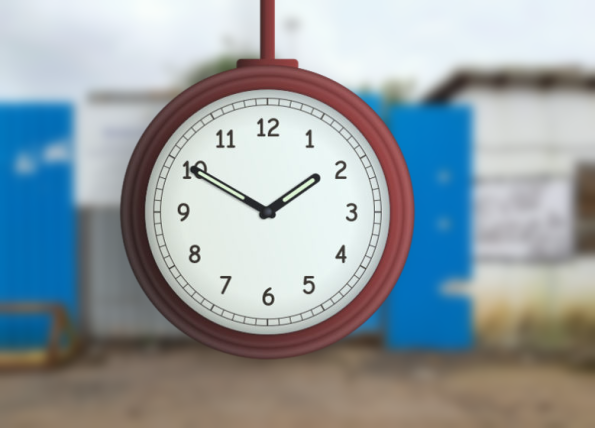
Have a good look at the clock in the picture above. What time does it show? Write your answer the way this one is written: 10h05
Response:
1h50
